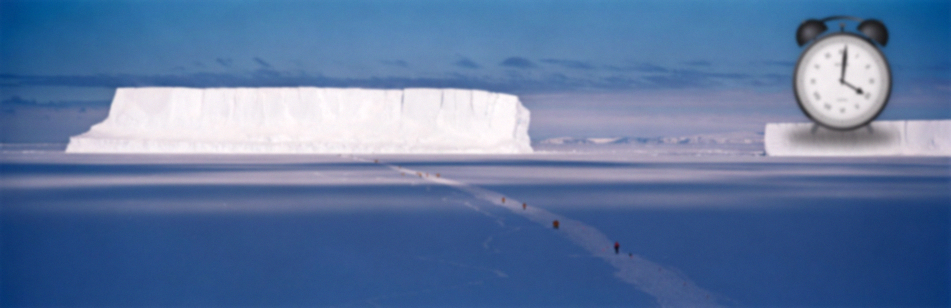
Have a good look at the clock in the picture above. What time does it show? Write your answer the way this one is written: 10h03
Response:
4h01
